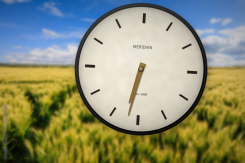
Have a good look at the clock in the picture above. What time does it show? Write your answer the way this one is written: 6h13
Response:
6h32
